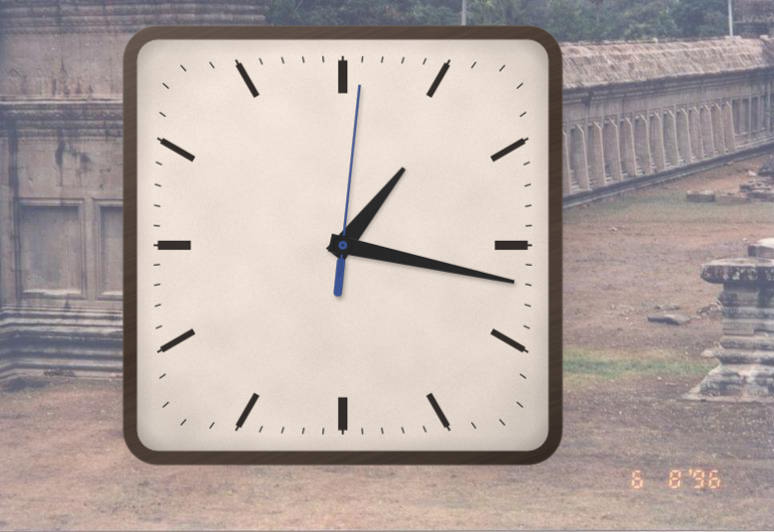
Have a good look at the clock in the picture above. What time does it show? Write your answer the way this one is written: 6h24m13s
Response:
1h17m01s
